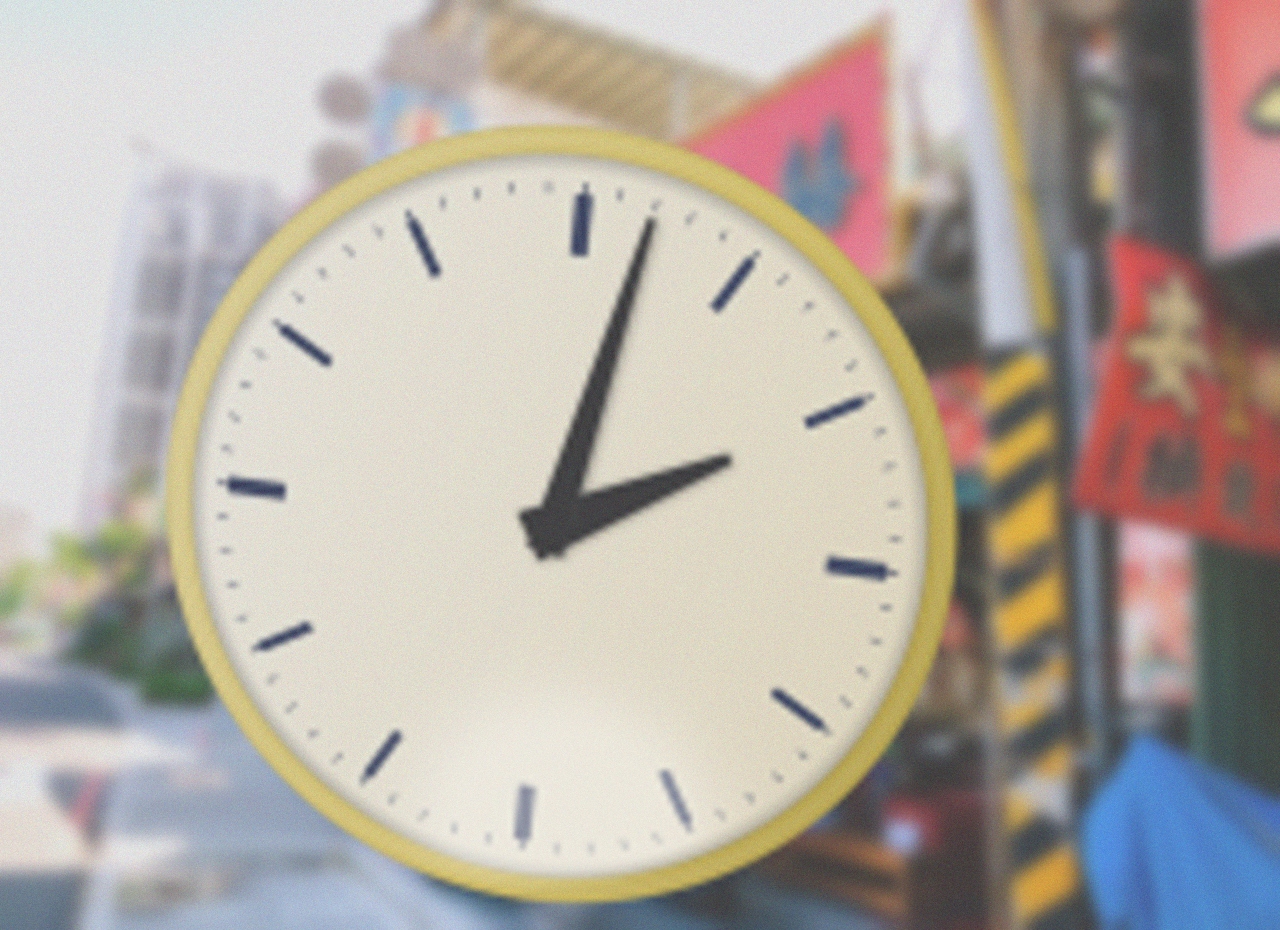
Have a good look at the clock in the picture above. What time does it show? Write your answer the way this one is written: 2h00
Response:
2h02
